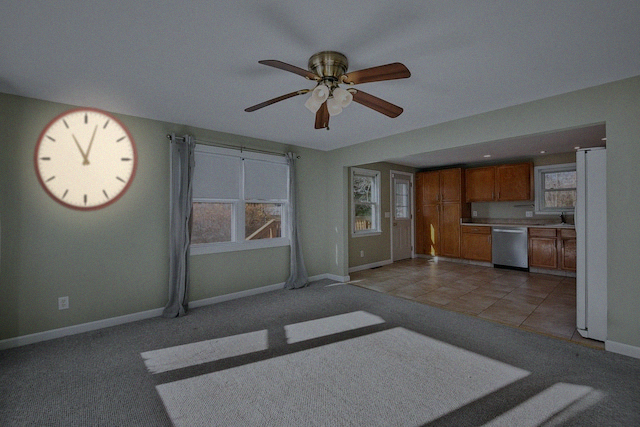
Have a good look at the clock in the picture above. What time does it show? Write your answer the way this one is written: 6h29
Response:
11h03
